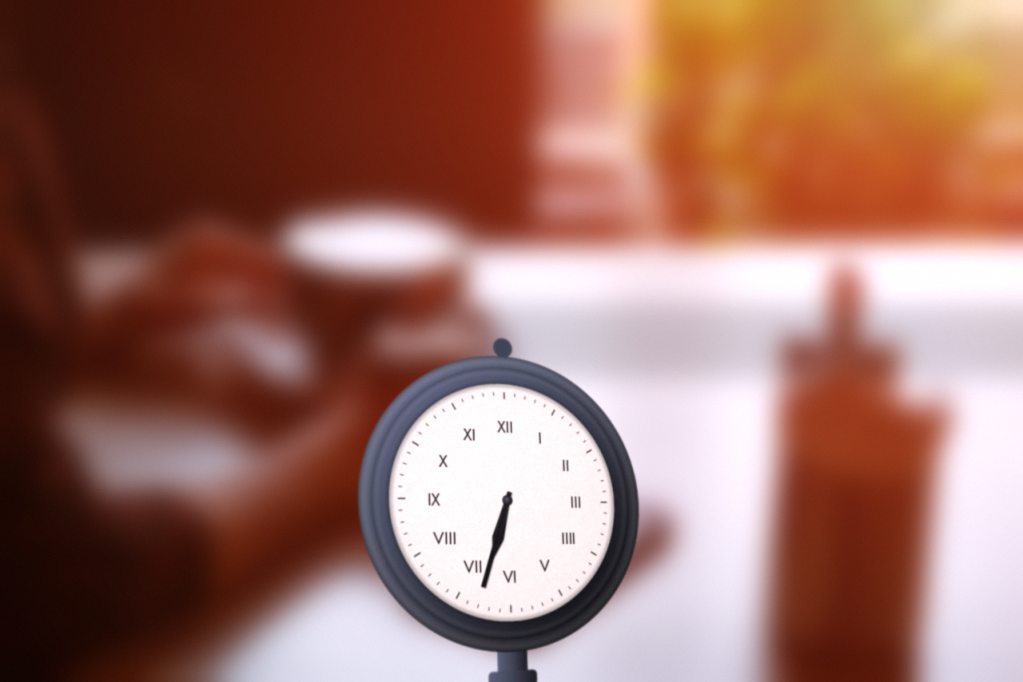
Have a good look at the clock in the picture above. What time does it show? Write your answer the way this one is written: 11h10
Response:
6h33
